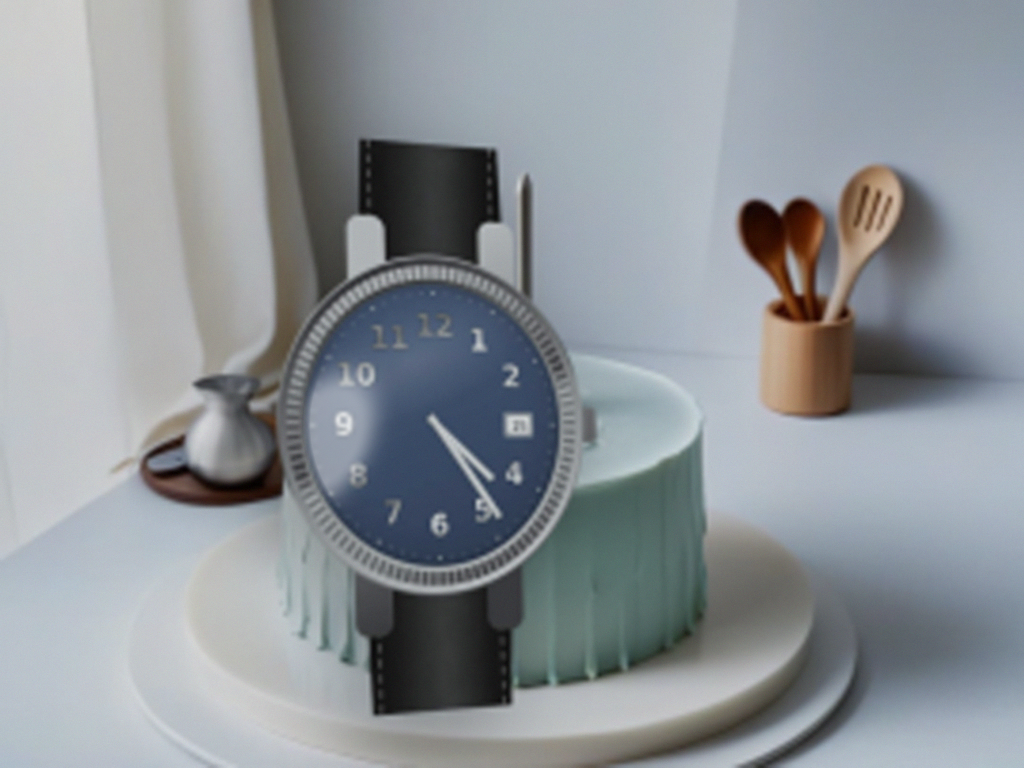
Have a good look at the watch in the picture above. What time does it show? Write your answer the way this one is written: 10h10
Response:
4h24
